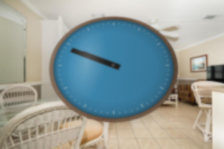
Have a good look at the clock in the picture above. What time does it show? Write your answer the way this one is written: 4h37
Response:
9h49
